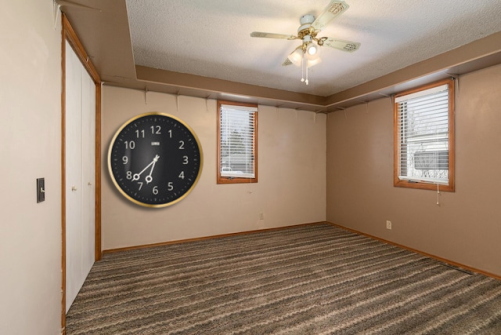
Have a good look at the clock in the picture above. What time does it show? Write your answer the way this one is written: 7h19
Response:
6h38
